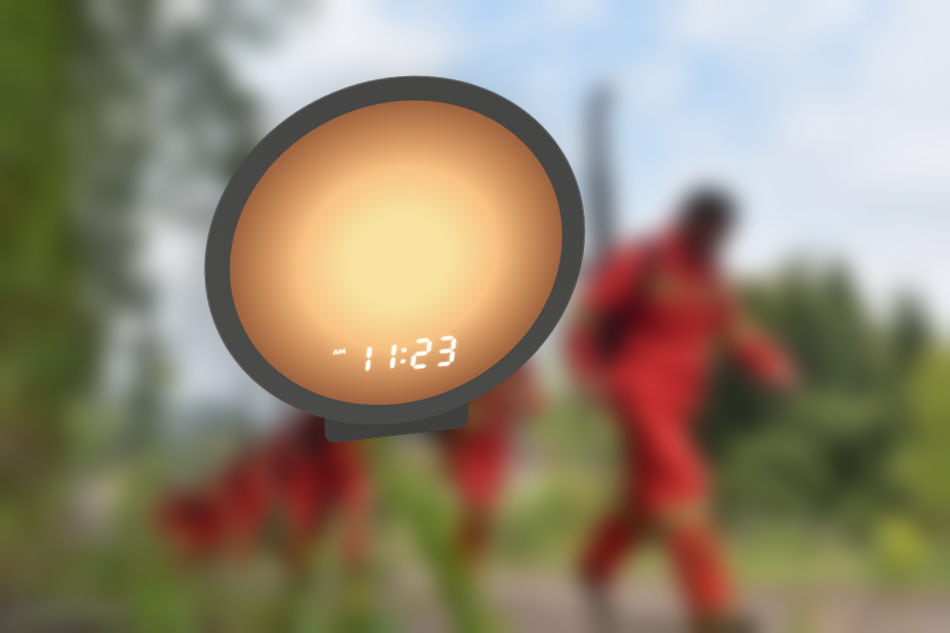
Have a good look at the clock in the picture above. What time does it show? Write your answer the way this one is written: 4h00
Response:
11h23
